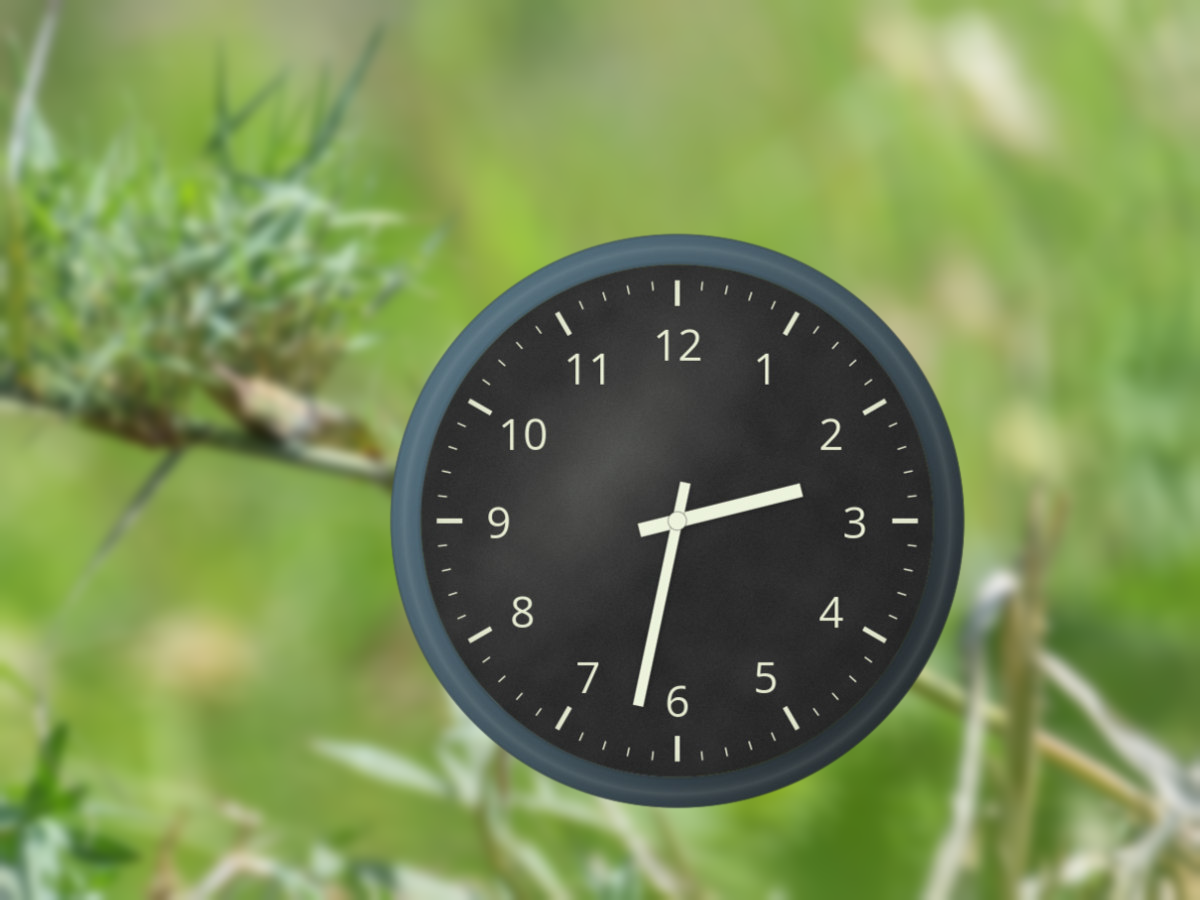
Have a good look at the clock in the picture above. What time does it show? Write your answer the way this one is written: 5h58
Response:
2h32
